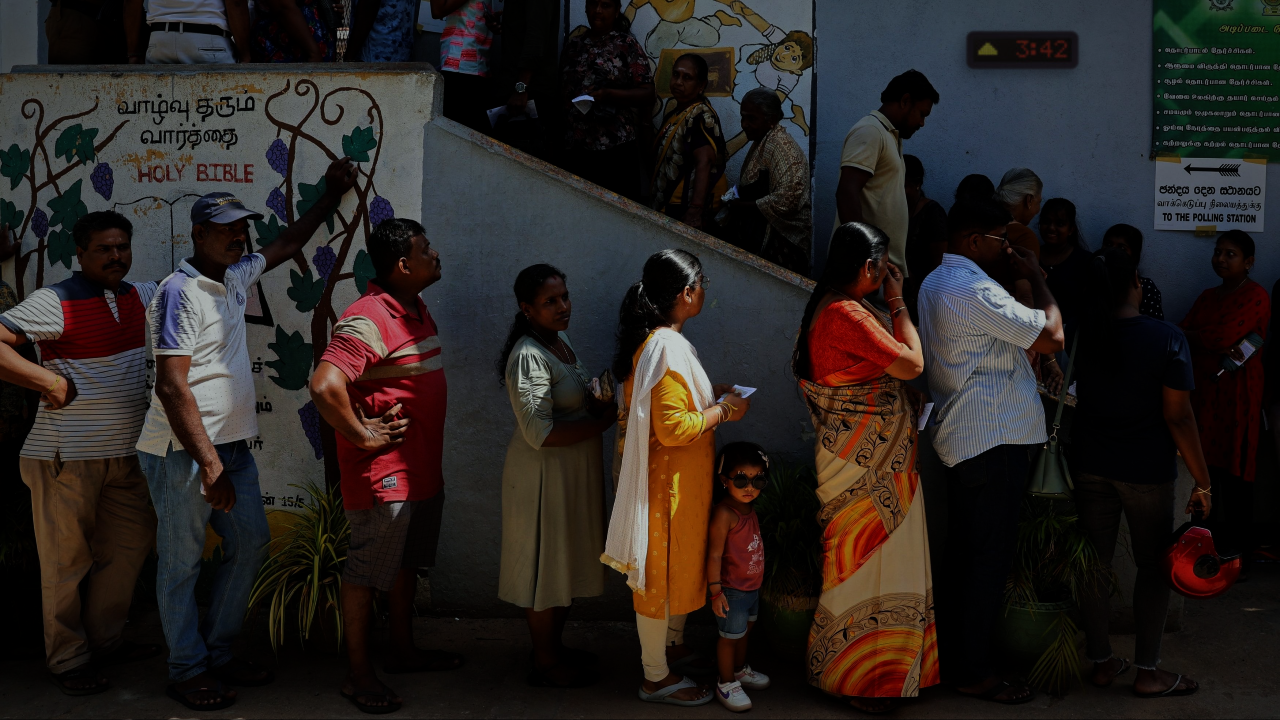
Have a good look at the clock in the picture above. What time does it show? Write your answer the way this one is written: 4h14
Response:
3h42
